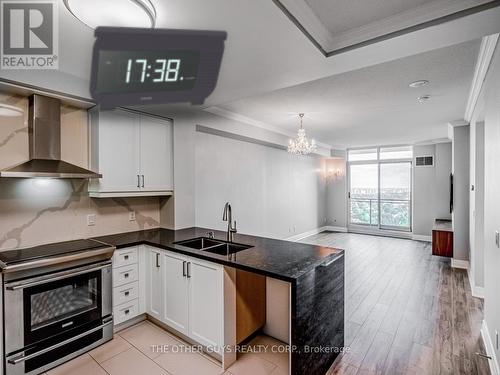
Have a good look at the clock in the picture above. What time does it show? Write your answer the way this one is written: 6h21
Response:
17h38
